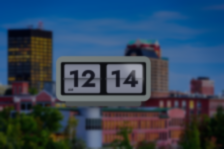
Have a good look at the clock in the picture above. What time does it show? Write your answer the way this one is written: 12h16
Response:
12h14
